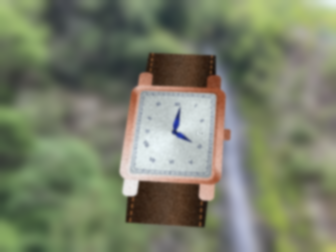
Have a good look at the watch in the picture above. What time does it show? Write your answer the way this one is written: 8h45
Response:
4h01
